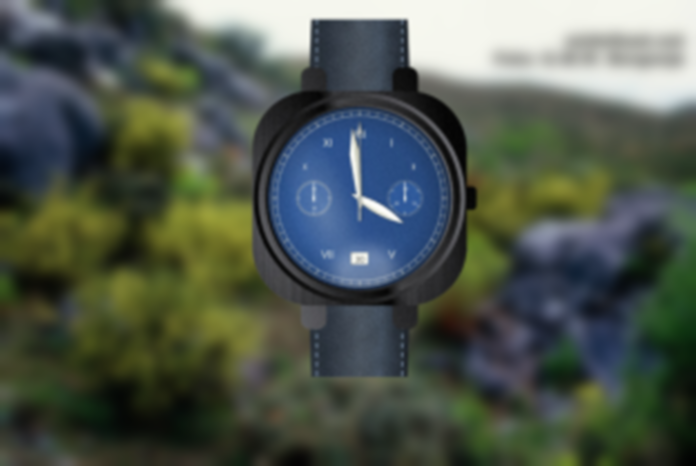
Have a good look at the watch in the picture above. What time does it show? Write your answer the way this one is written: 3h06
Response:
3h59
